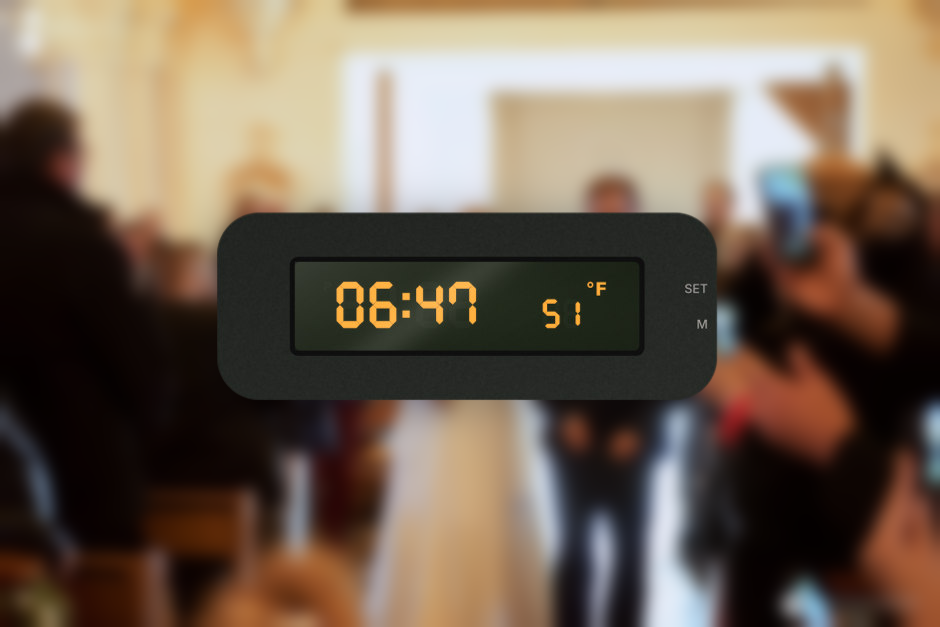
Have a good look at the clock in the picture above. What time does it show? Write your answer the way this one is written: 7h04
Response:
6h47
